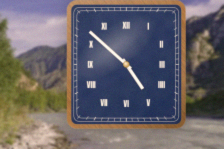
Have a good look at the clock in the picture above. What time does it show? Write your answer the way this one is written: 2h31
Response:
4h52
